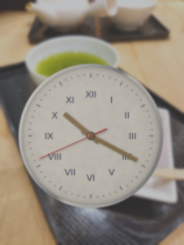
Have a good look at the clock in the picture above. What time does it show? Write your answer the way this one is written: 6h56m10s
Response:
10h19m41s
